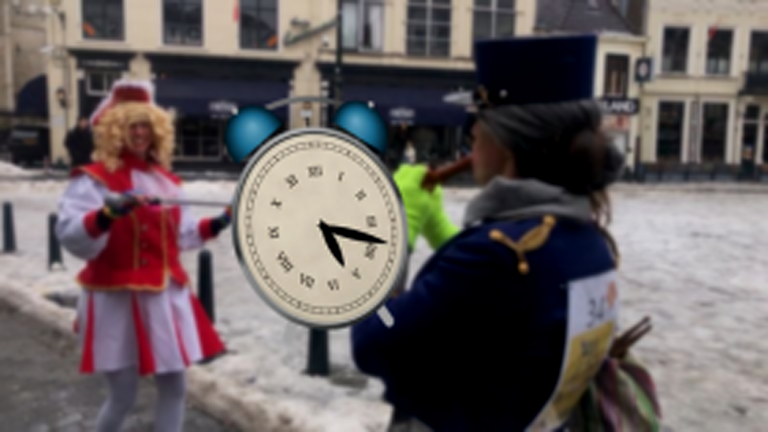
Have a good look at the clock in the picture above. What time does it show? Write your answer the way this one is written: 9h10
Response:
5h18
